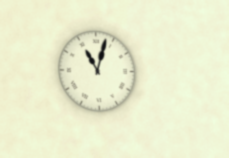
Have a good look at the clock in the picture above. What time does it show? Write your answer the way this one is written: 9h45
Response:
11h03
